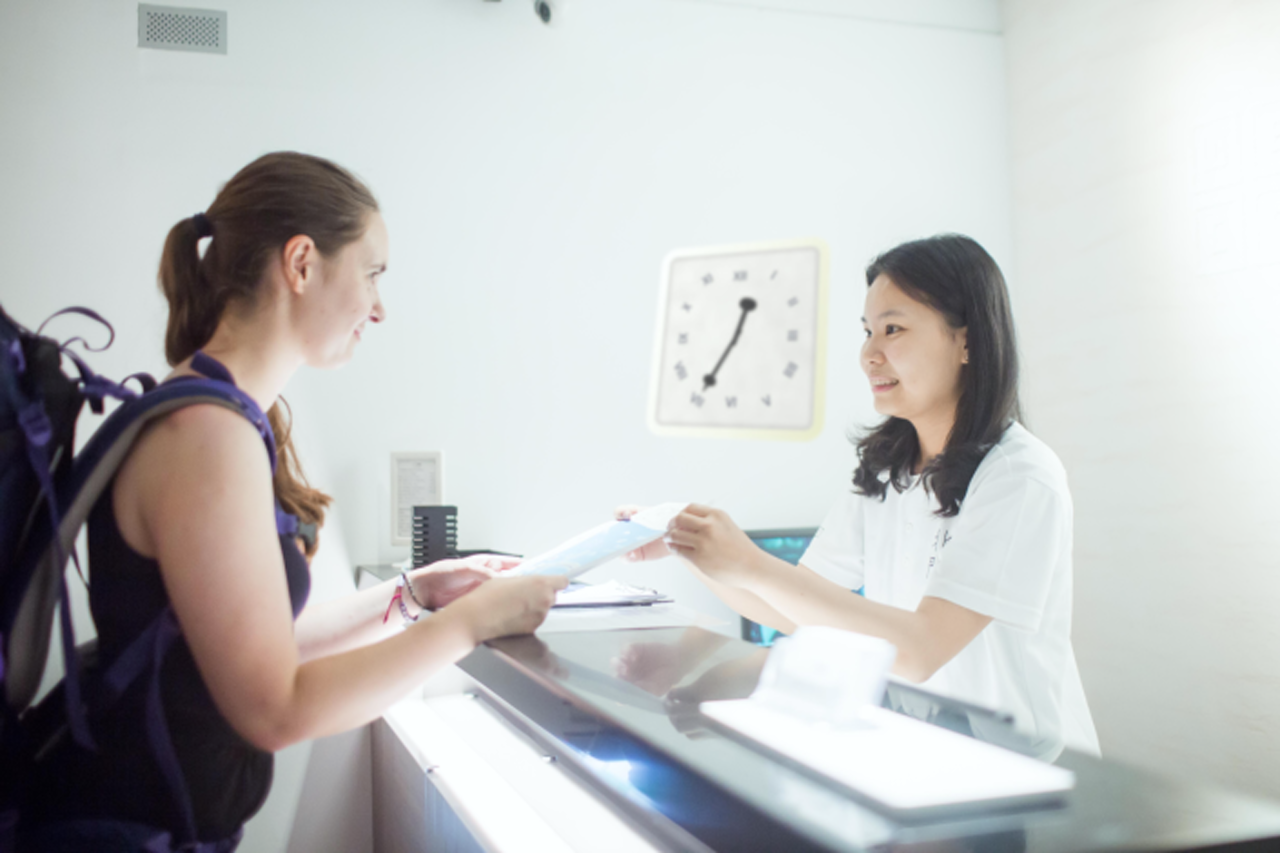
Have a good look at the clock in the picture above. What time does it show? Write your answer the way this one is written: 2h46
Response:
12h35
